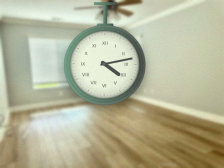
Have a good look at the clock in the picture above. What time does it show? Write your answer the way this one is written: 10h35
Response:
4h13
